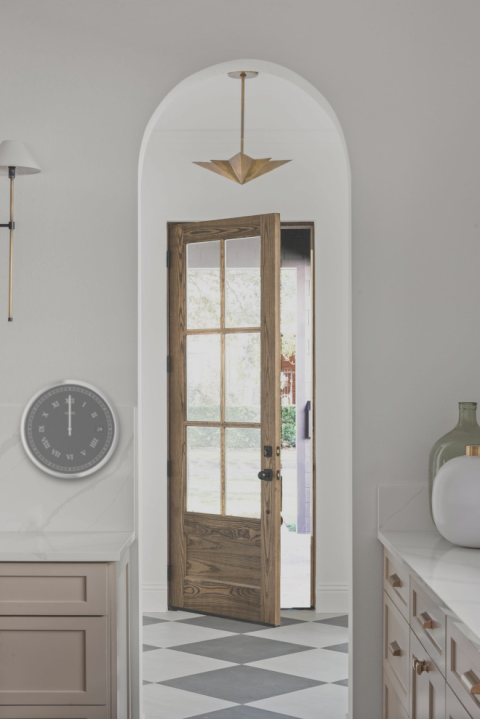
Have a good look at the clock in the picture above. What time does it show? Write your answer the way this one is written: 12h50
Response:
12h00
